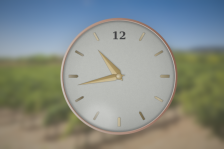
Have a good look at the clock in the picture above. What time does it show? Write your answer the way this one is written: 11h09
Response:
10h43
